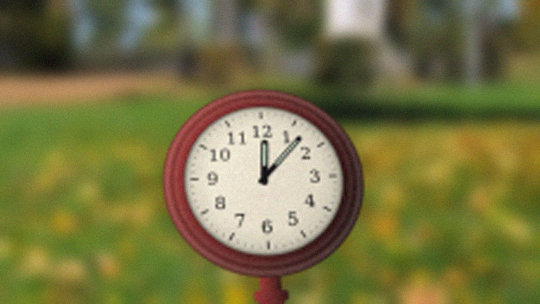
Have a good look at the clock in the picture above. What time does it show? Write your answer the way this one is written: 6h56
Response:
12h07
